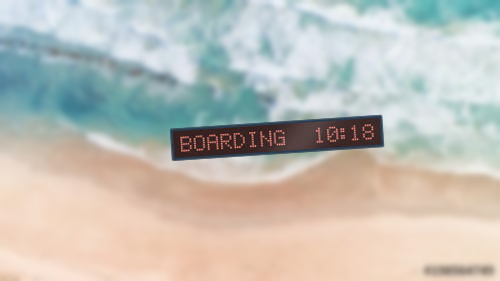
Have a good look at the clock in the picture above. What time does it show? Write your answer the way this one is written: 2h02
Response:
10h18
